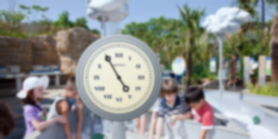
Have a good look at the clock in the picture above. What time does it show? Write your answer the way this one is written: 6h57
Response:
4h55
